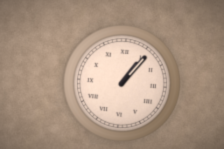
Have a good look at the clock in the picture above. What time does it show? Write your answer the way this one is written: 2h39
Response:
1h06
